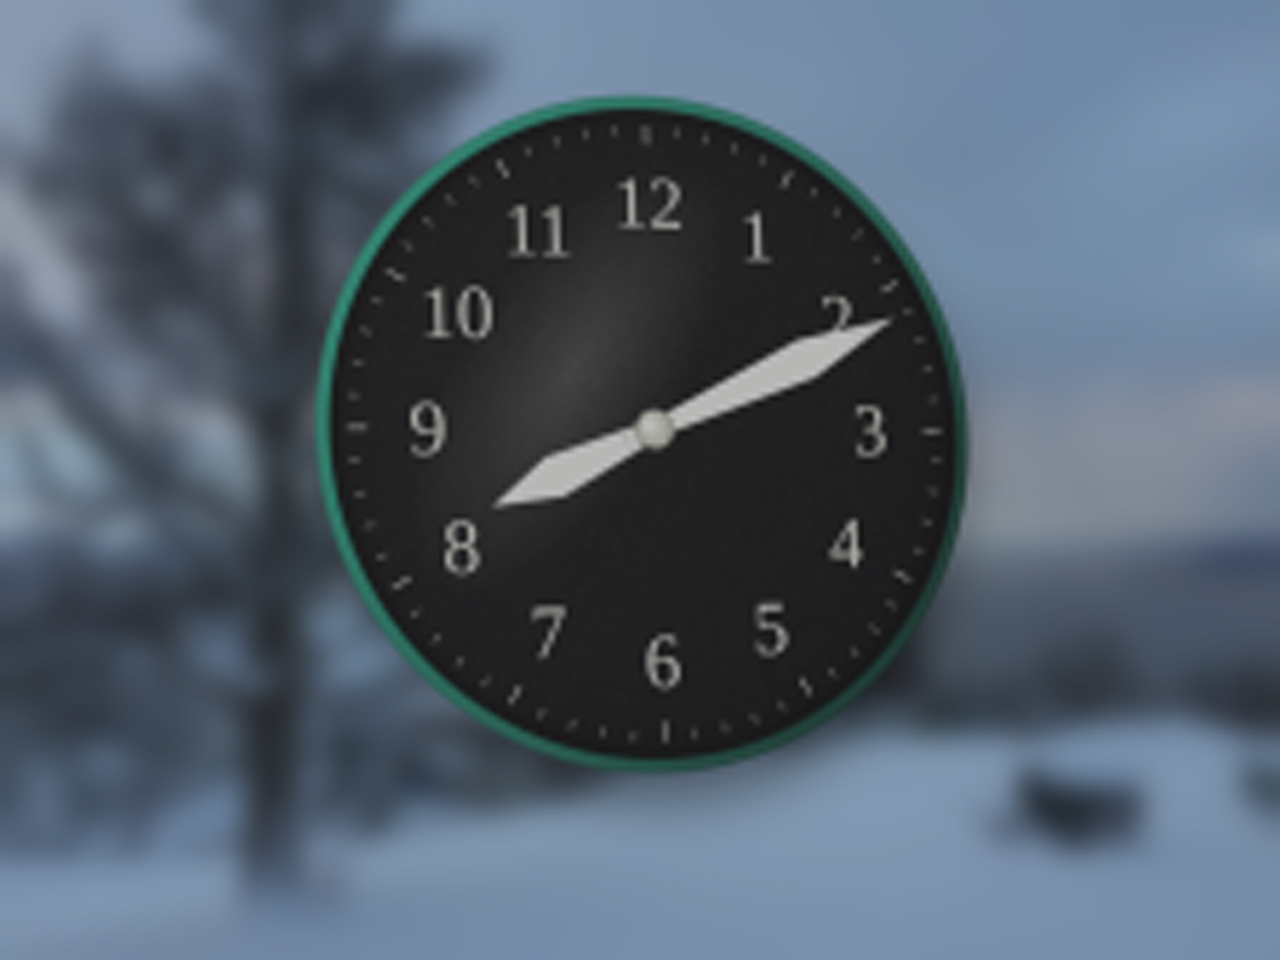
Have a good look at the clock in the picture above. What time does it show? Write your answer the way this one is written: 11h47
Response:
8h11
